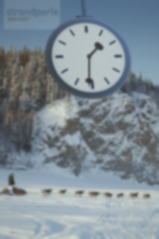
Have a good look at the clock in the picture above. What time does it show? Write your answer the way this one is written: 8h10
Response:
1h31
